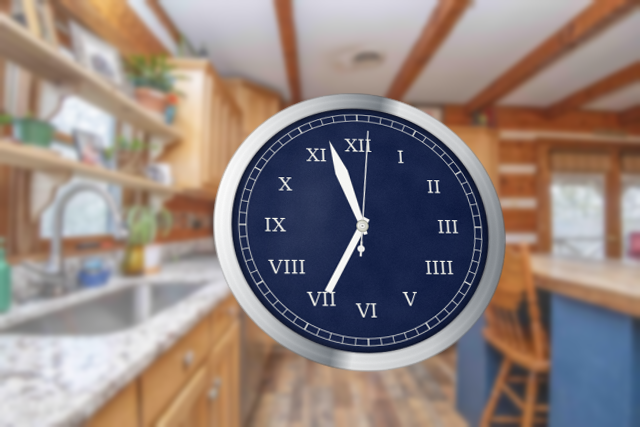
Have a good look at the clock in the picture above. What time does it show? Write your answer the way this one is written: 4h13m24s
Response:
6h57m01s
